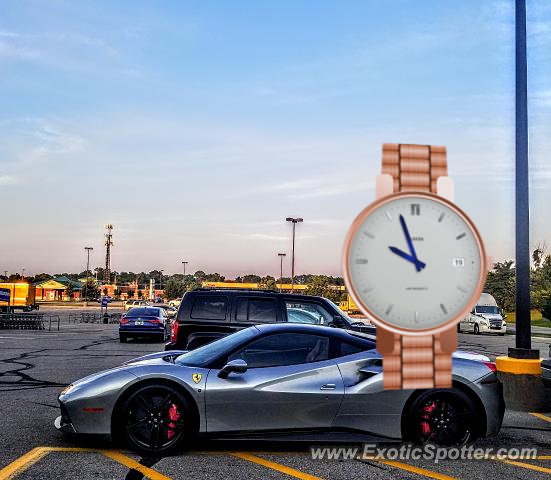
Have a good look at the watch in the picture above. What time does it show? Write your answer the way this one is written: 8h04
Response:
9h57
